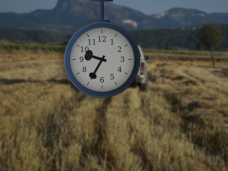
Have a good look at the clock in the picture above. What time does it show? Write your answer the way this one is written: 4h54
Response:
9h35
